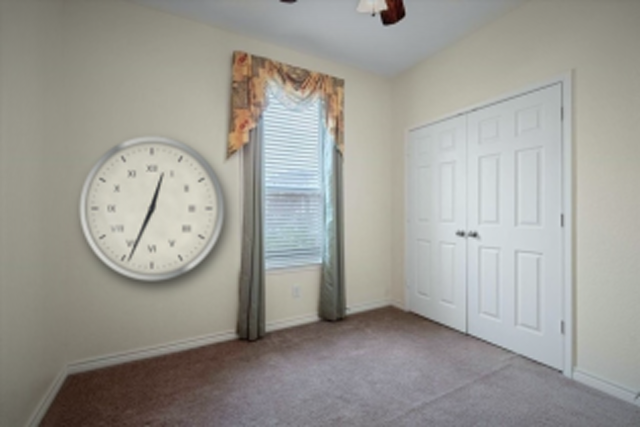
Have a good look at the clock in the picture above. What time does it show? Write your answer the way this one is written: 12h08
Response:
12h34
